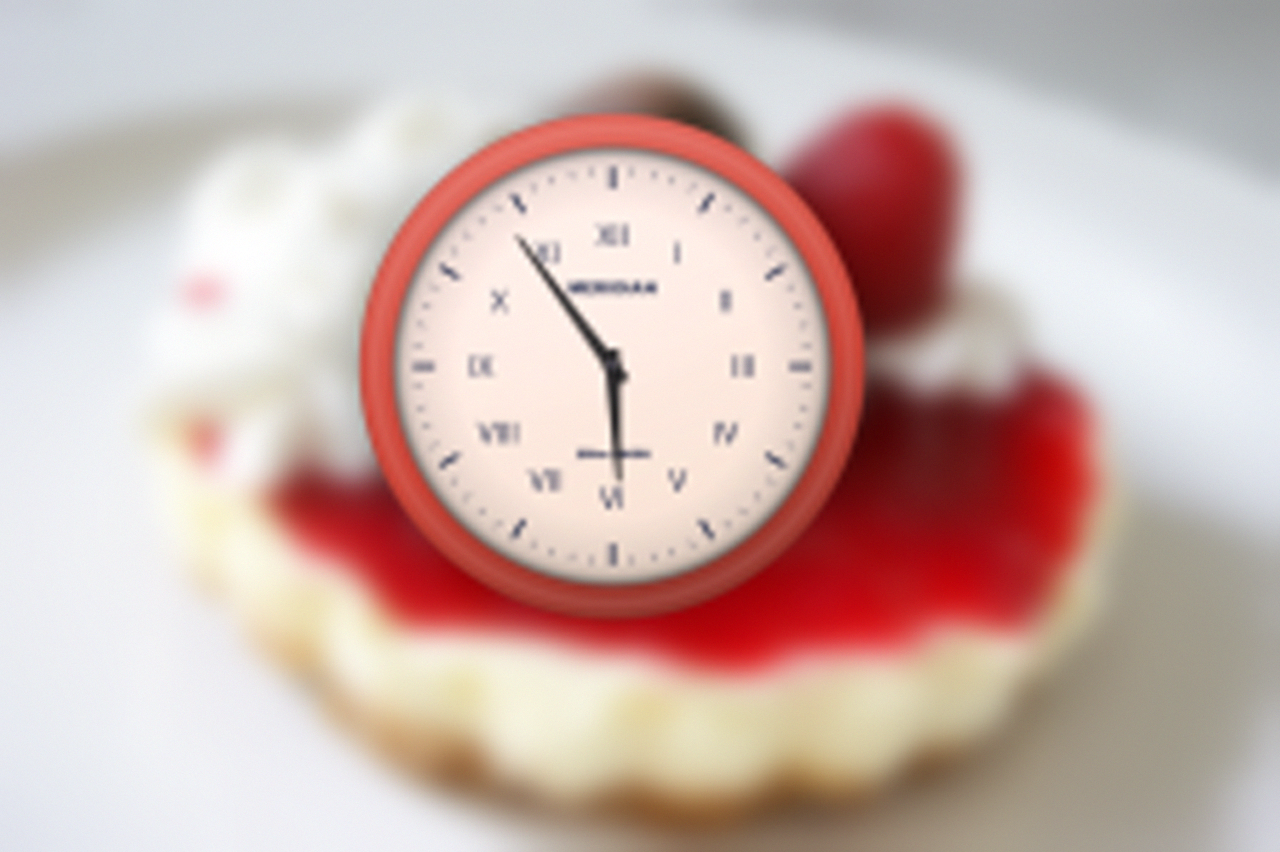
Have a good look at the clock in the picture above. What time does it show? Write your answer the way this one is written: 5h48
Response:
5h54
